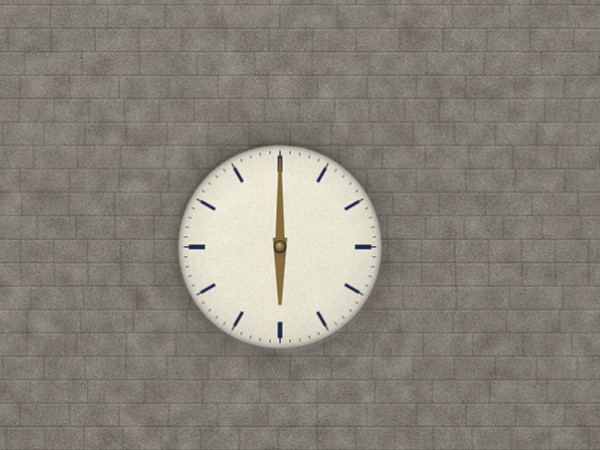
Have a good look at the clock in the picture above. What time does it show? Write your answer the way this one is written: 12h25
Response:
6h00
